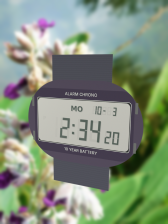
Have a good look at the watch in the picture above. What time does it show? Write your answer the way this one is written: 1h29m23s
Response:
2h34m20s
